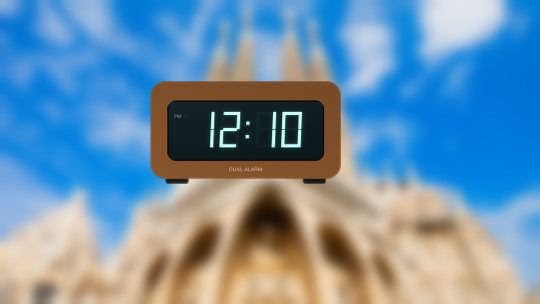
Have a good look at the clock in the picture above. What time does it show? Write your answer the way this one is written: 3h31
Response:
12h10
